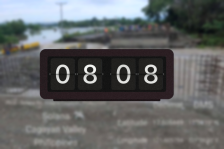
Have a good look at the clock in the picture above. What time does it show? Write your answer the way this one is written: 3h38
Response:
8h08
